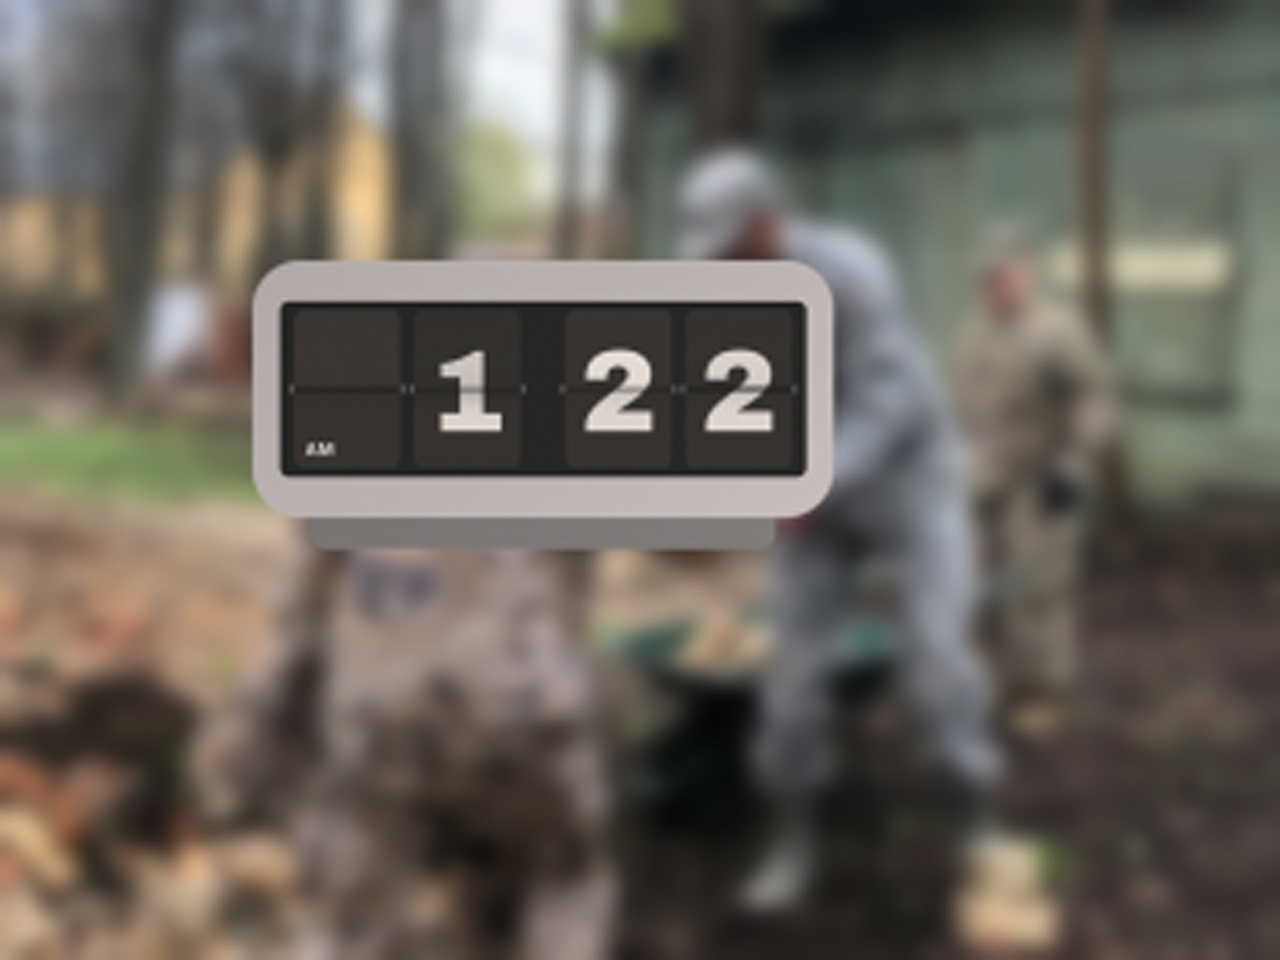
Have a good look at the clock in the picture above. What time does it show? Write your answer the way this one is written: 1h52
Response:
1h22
